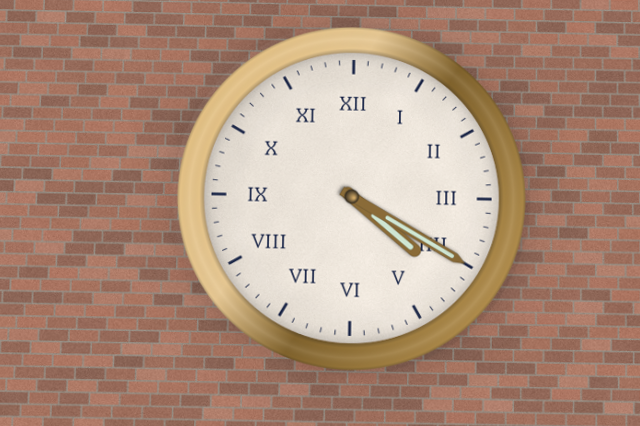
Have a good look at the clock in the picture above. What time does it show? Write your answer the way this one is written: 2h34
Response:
4h20
